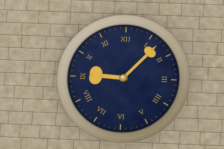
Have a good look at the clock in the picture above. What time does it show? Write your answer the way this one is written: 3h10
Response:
9h07
